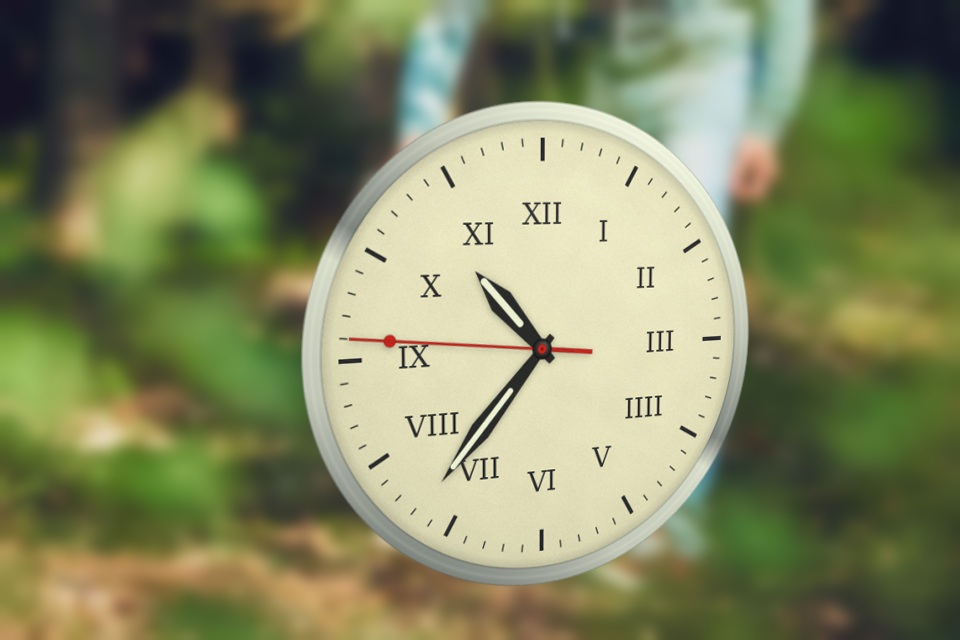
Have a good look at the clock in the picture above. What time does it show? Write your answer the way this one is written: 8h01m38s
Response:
10h36m46s
